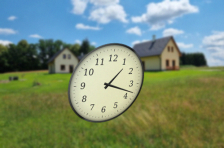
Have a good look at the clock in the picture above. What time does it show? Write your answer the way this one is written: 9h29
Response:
1h18
